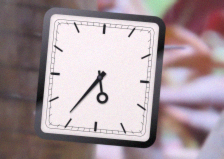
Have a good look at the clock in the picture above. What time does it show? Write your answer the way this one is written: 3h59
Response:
5h36
